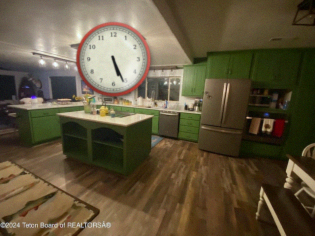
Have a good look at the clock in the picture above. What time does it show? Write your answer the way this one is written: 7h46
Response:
5h26
